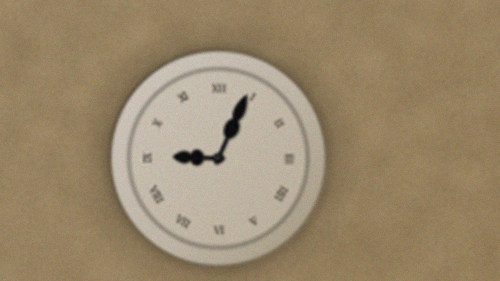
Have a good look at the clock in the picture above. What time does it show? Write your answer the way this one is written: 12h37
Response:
9h04
